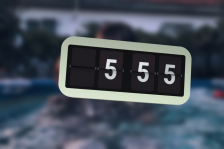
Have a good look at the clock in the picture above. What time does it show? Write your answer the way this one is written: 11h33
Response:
5h55
